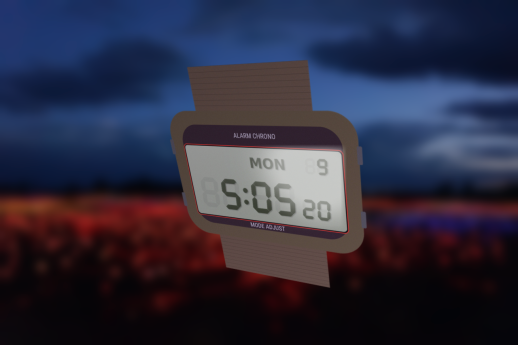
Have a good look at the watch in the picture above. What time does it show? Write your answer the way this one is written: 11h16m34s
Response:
5h05m20s
